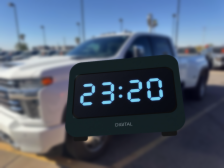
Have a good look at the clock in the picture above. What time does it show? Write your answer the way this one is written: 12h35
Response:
23h20
